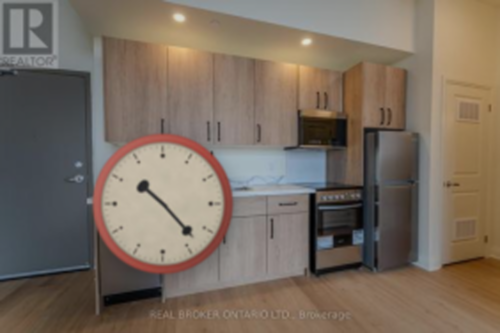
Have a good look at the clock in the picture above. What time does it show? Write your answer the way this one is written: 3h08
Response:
10h23
